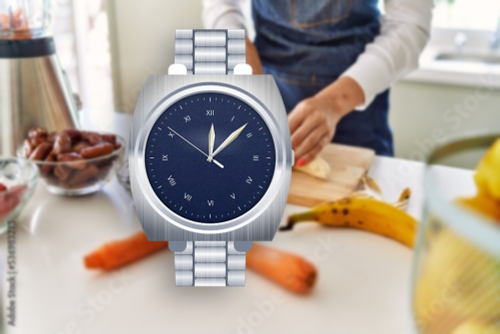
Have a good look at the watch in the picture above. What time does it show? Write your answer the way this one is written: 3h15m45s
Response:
12h07m51s
